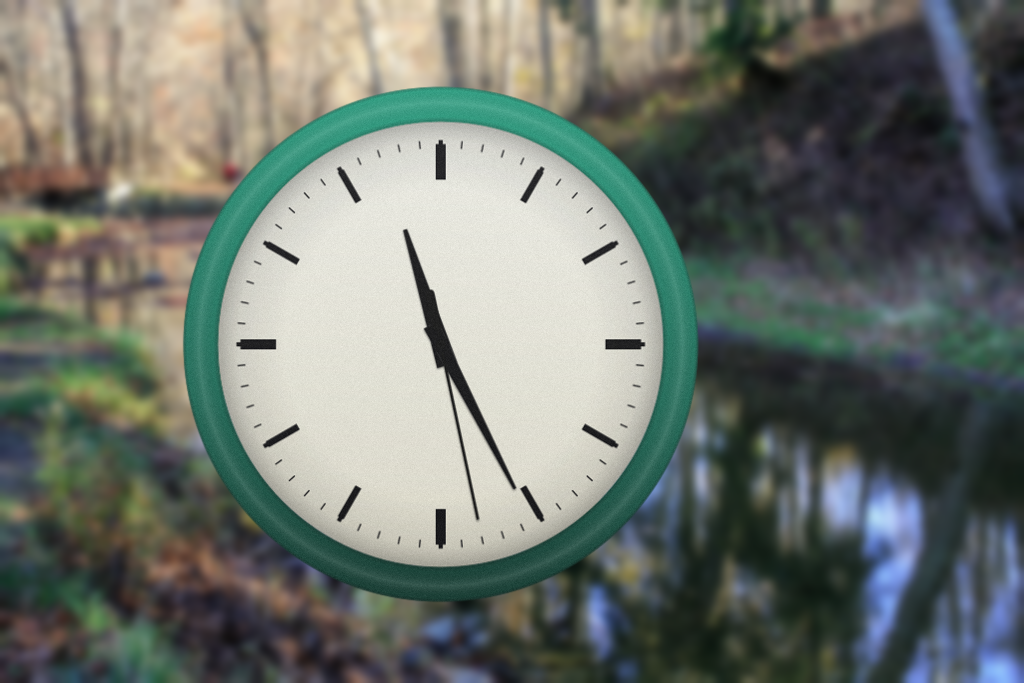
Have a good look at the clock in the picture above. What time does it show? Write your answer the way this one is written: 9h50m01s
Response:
11h25m28s
